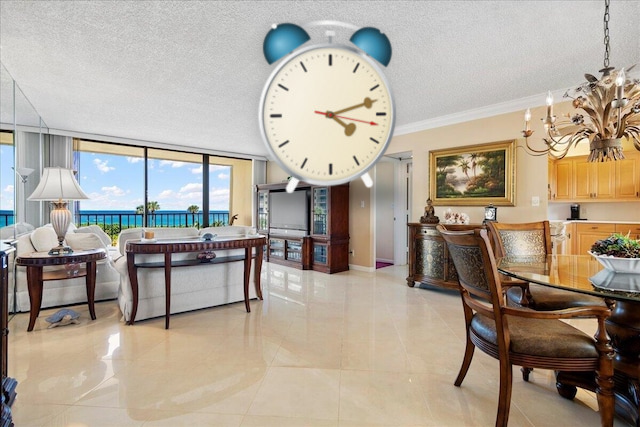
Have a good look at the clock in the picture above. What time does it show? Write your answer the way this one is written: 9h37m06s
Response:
4h12m17s
